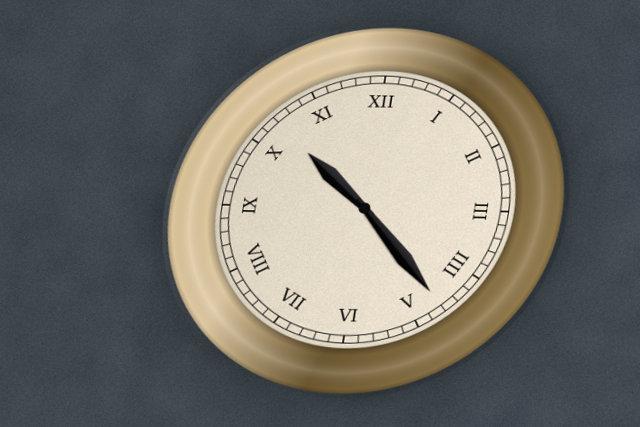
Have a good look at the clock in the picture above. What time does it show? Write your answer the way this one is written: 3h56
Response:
10h23
